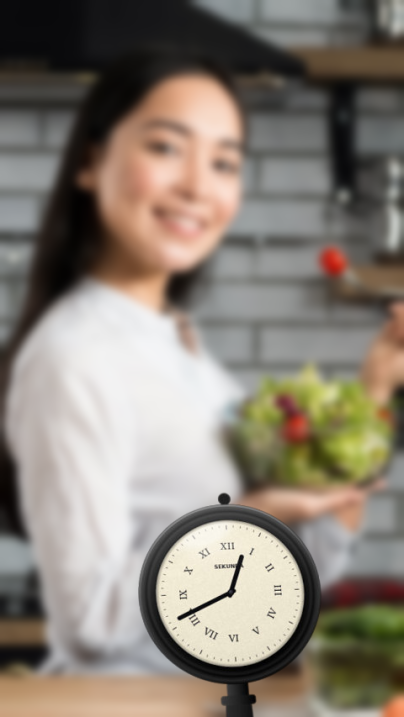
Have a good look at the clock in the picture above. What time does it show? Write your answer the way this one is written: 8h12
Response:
12h41
